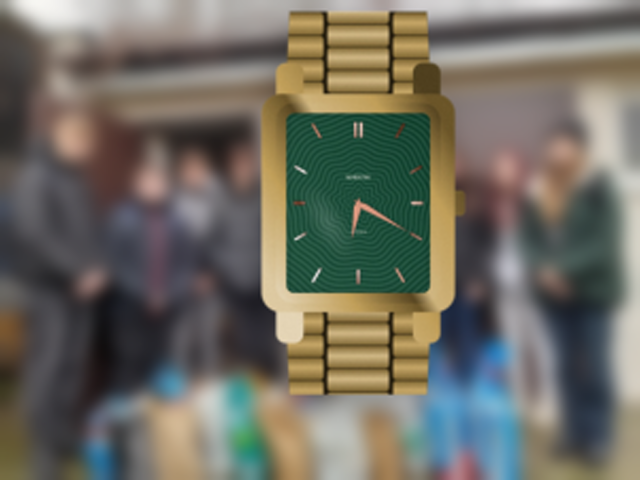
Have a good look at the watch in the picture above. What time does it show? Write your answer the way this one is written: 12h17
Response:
6h20
